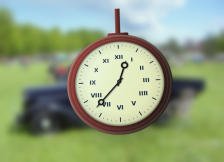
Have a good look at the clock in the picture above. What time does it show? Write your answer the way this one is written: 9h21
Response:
12h37
